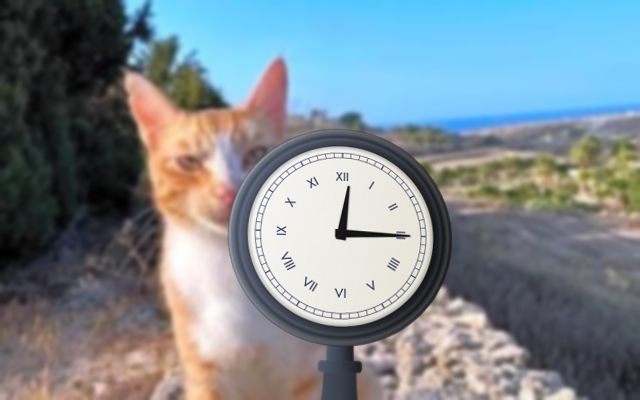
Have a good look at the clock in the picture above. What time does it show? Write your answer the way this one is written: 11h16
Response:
12h15
